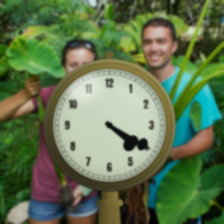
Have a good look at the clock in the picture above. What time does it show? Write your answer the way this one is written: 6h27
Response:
4h20
